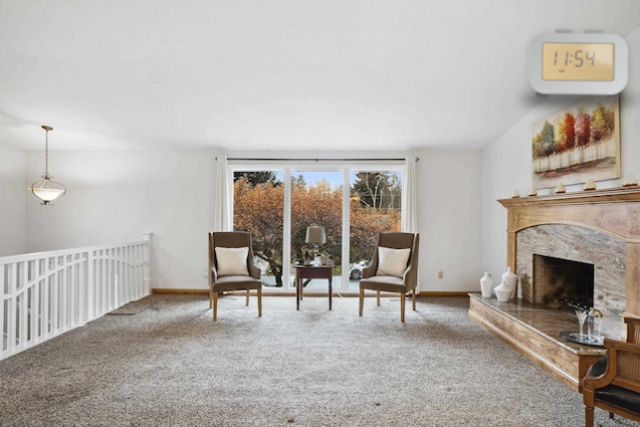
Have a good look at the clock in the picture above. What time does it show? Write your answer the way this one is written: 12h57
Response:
11h54
